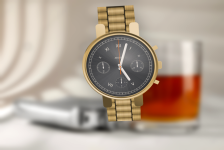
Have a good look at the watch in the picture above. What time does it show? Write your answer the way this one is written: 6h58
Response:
5h03
